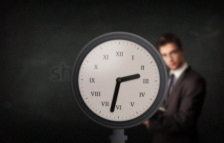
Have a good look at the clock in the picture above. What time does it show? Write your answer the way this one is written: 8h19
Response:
2h32
